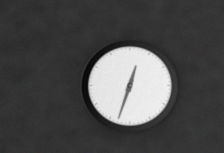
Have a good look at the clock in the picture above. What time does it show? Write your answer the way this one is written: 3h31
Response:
12h33
